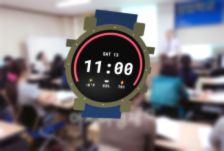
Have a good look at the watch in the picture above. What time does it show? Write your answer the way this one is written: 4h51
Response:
11h00
